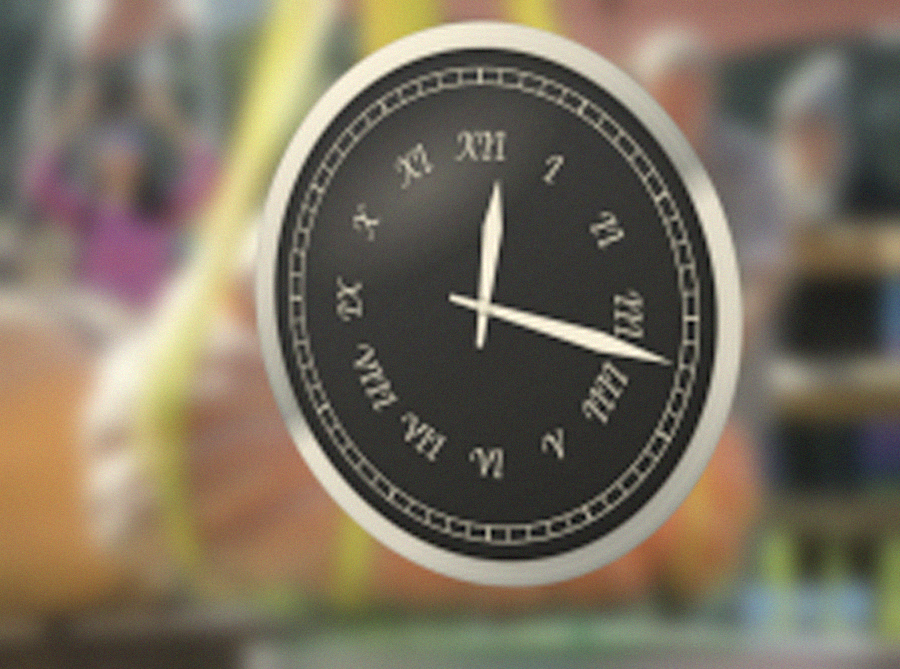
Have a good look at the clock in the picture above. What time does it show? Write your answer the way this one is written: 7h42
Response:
12h17
